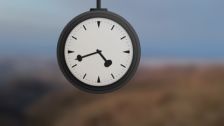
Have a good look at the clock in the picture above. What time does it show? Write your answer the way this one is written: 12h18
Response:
4h42
